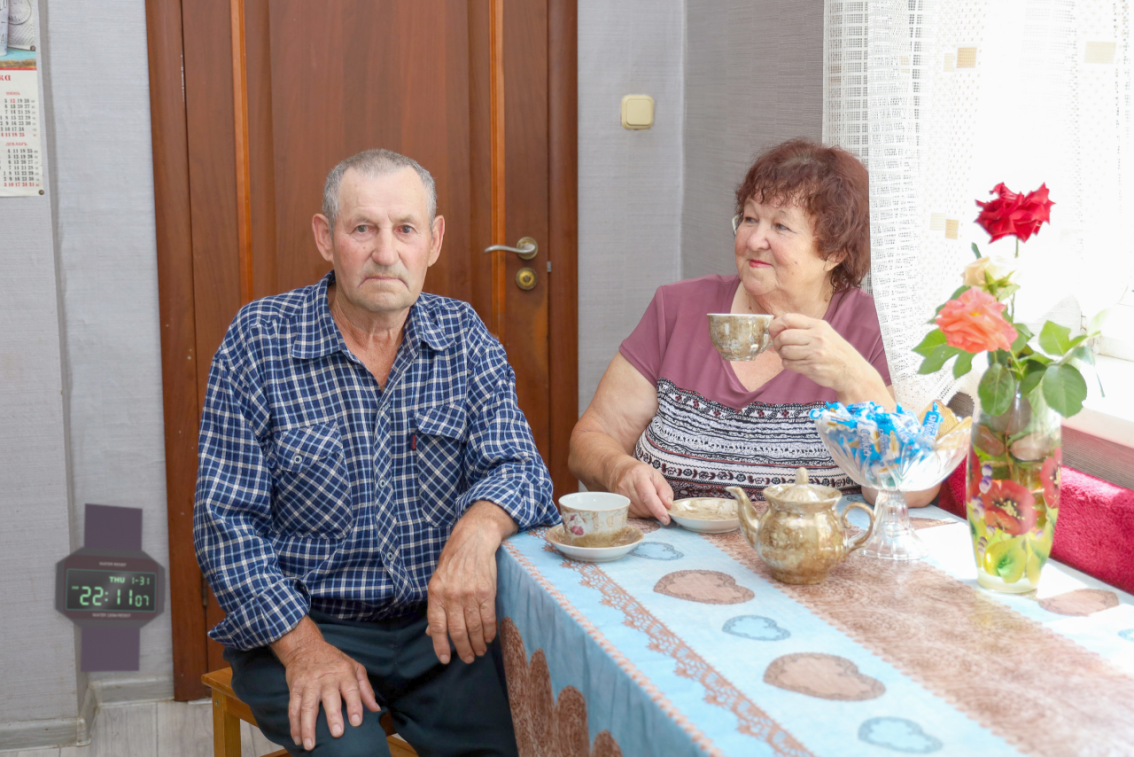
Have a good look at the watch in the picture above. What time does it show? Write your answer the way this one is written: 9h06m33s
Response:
22h11m07s
